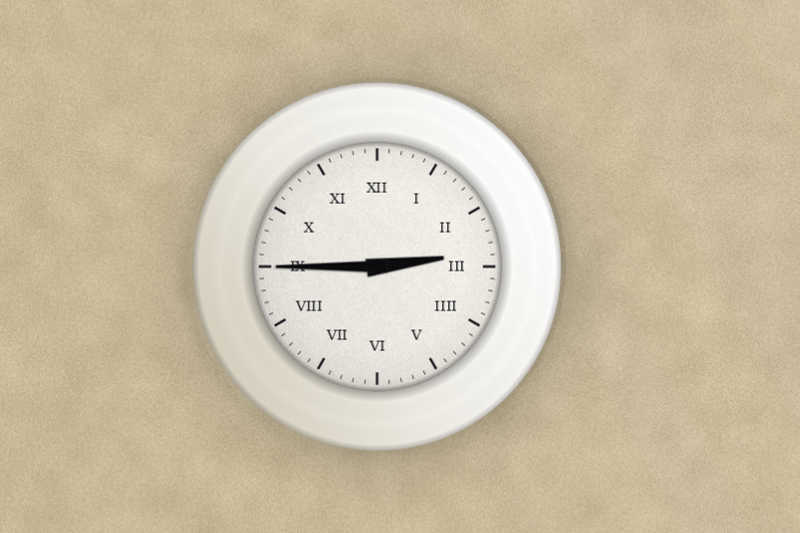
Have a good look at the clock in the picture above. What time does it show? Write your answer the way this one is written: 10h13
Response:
2h45
